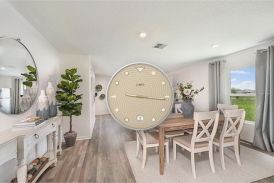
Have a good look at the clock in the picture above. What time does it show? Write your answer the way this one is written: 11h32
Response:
9h16
